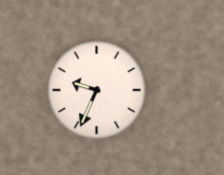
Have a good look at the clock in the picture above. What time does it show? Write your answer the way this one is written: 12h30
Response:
9h34
